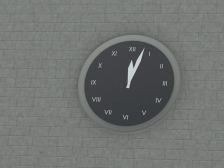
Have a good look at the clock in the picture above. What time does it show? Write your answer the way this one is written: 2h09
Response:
12h03
